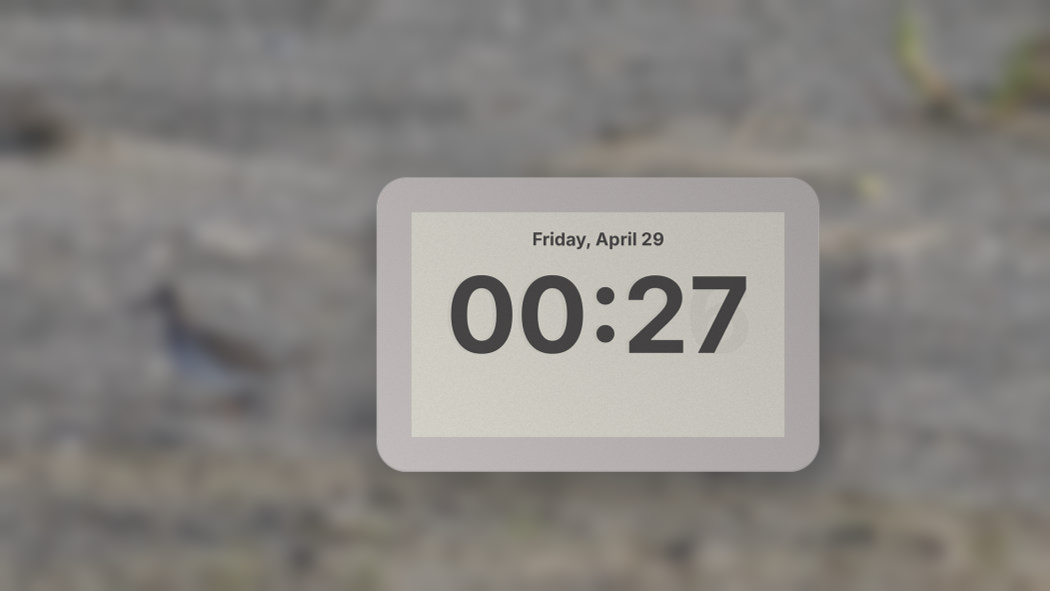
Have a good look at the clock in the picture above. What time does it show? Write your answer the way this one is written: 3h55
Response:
0h27
